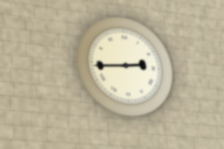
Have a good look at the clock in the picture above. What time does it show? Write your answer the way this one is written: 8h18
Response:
2h44
